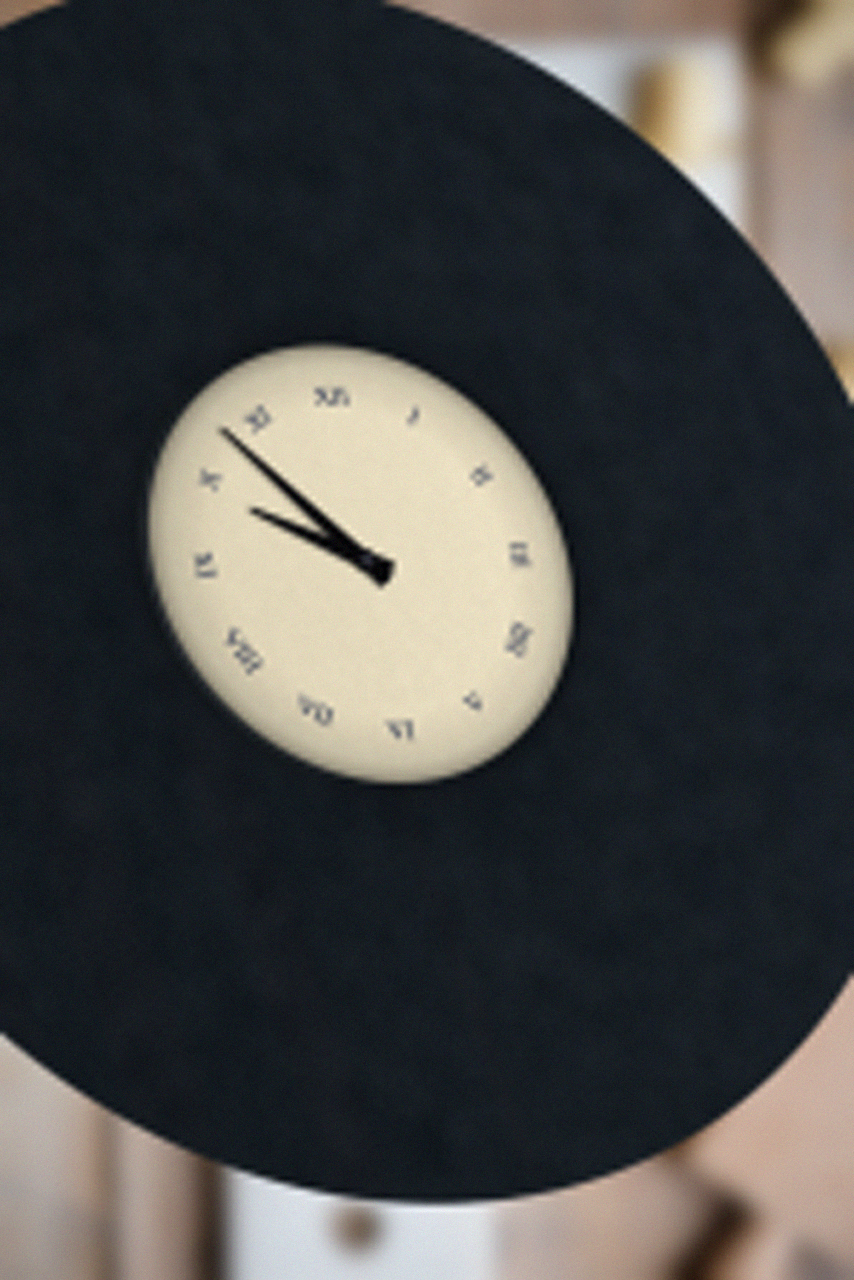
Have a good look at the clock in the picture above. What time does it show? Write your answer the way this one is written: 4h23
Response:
9h53
